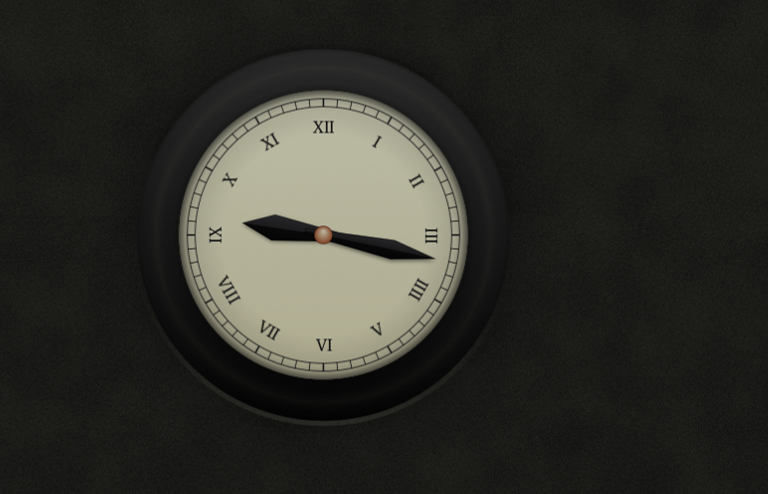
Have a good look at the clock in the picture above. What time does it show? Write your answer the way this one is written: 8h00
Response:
9h17
